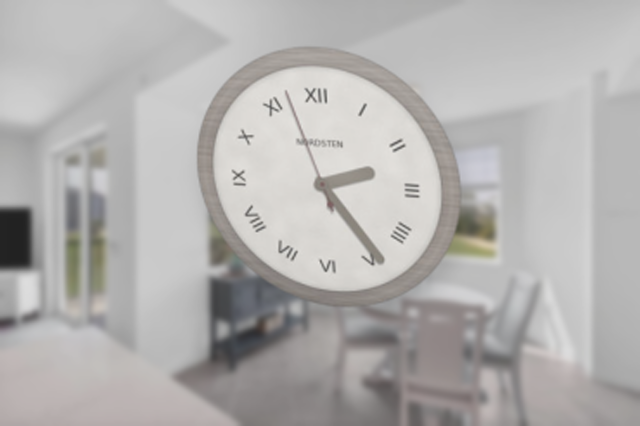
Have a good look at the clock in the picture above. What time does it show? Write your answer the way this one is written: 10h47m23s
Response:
2h23m57s
